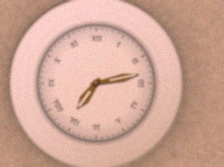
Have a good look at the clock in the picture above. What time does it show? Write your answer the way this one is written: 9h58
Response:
7h13
